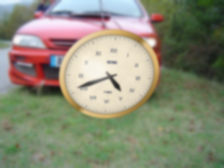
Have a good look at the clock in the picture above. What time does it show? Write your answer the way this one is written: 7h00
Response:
4h41
